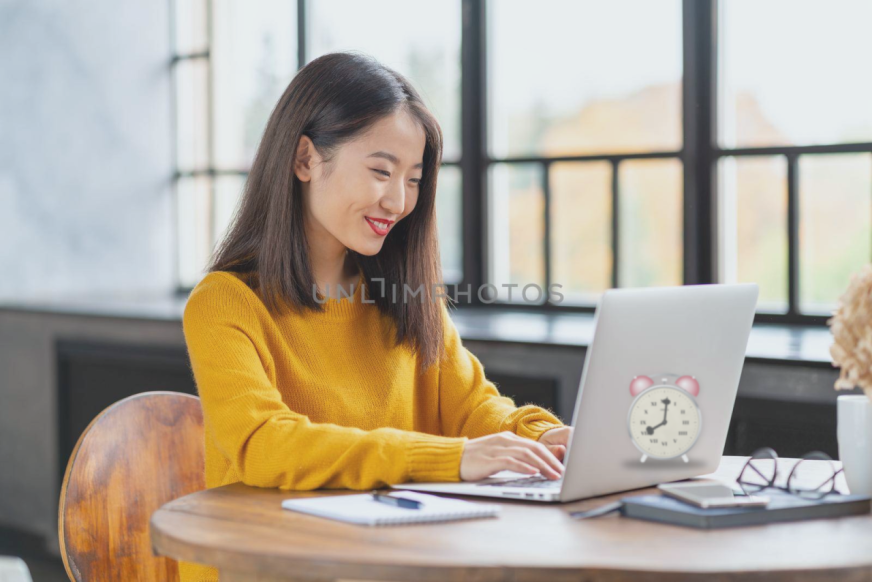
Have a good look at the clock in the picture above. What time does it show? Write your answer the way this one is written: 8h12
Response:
8h01
